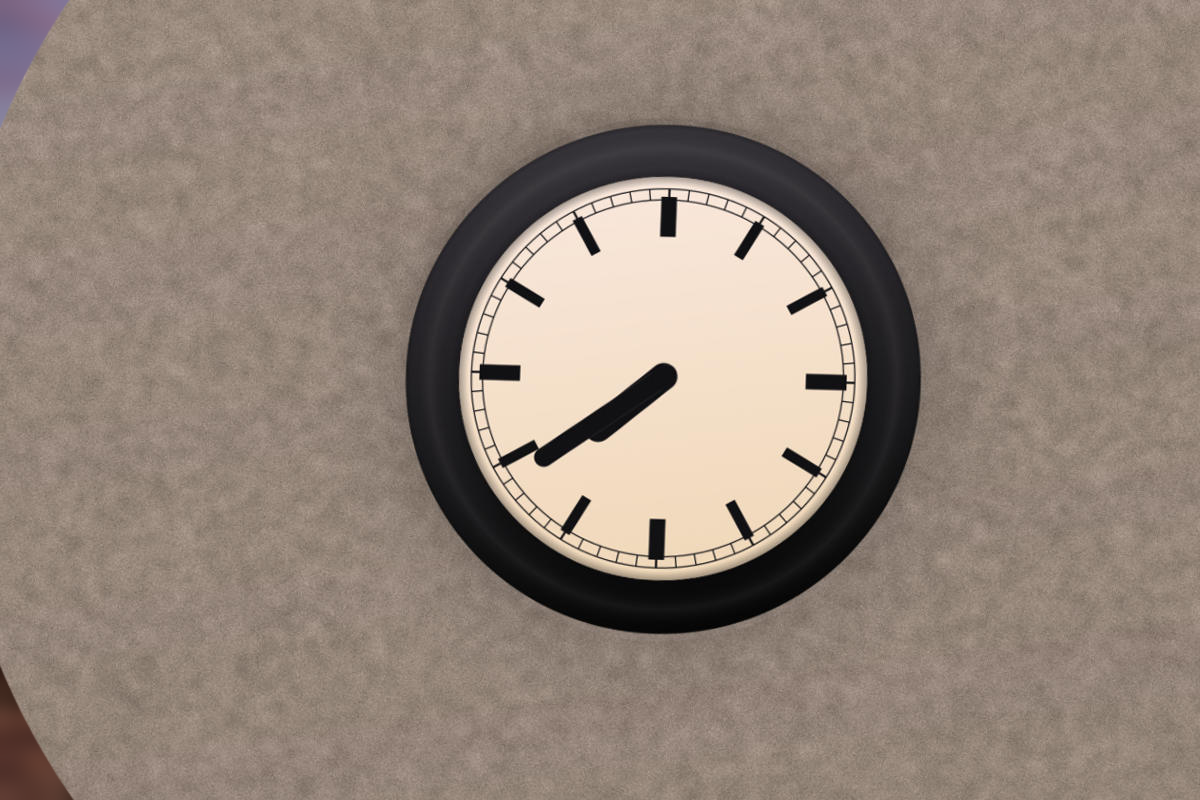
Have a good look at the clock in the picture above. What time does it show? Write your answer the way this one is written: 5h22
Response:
7h39
